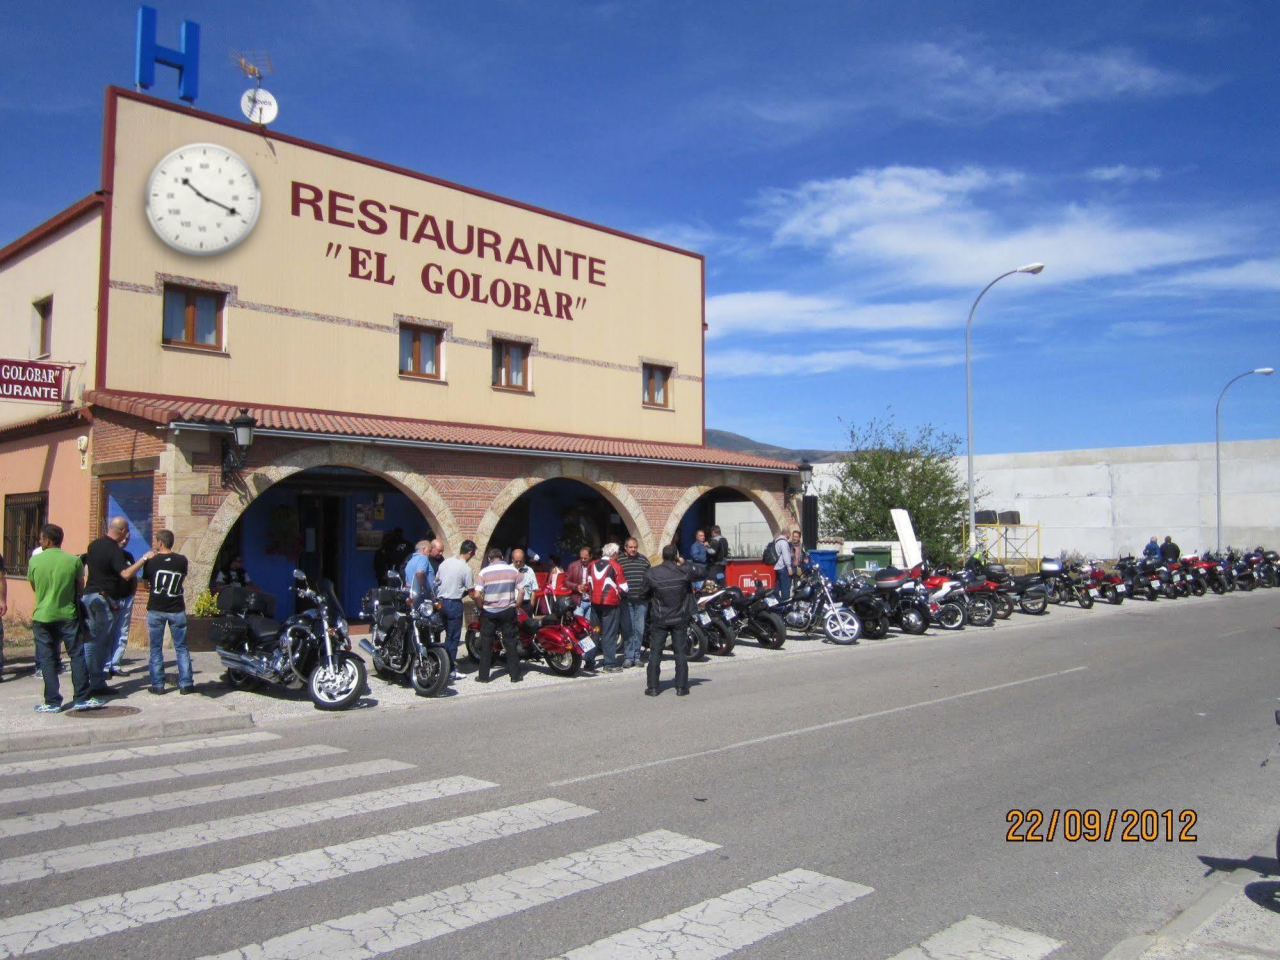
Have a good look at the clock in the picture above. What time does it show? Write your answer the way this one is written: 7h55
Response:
10h19
